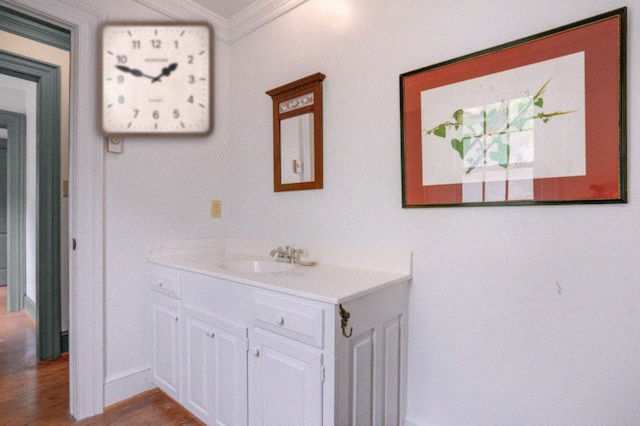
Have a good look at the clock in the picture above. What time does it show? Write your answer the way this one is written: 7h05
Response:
1h48
